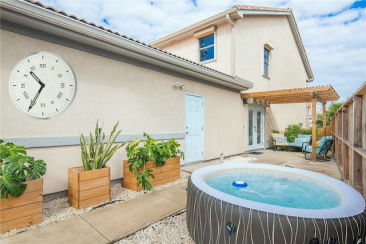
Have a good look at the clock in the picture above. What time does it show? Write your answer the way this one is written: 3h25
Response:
10h35
